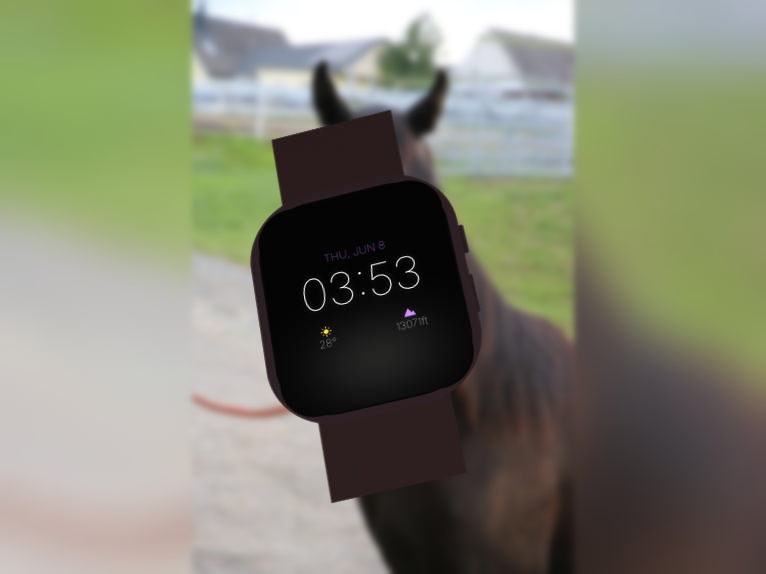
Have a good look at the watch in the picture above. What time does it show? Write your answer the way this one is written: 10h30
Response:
3h53
